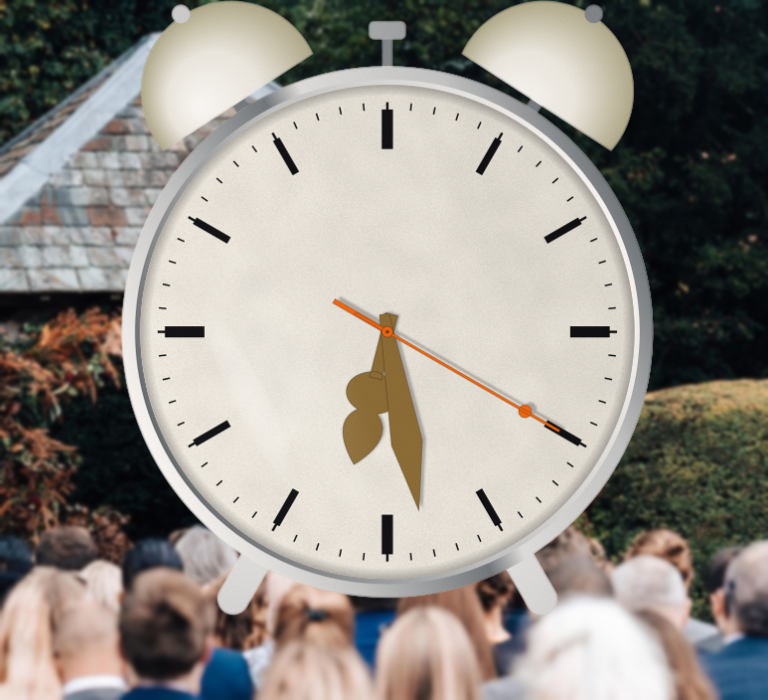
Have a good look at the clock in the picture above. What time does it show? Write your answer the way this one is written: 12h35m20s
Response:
6h28m20s
